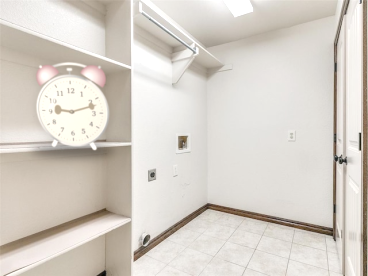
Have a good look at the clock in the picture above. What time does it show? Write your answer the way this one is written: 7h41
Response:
9h12
